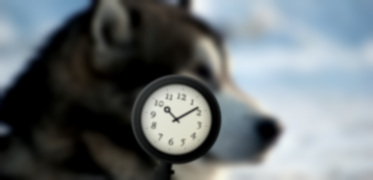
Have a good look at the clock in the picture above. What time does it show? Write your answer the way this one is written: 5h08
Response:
10h08
